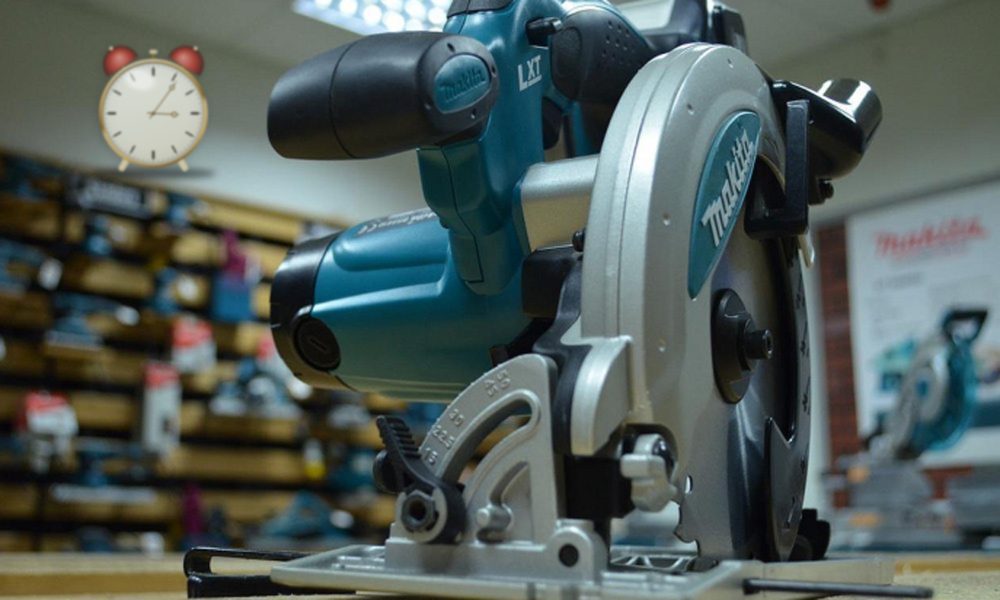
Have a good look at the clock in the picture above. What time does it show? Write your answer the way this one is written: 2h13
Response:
3h06
